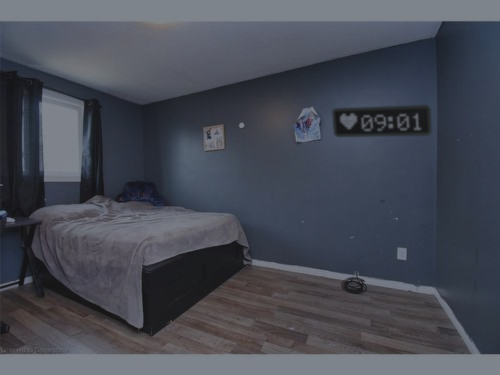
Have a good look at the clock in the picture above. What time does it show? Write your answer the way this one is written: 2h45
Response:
9h01
